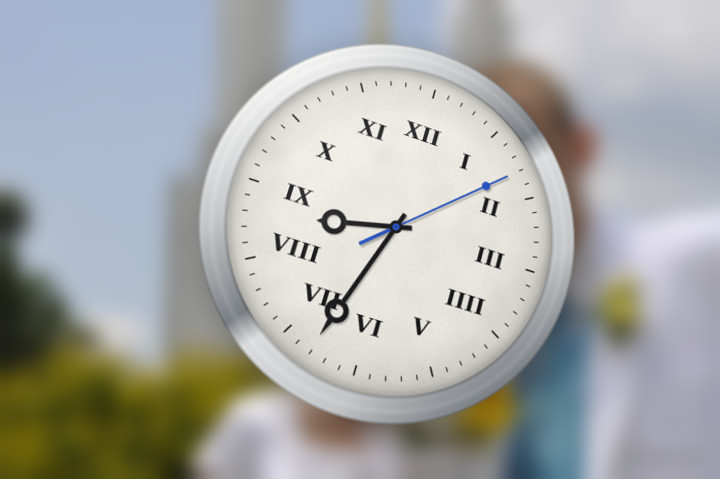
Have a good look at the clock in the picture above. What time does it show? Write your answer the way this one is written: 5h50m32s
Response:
8h33m08s
